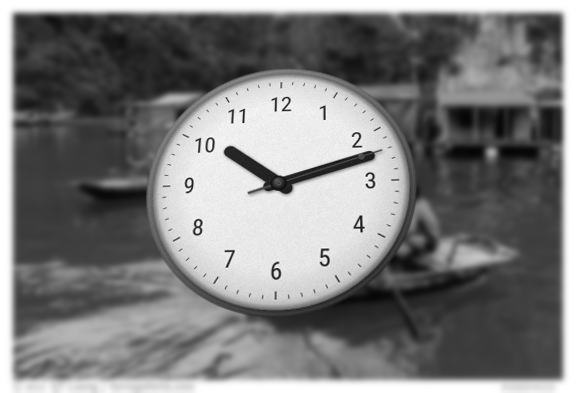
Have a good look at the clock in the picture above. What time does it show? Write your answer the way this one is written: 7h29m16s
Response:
10h12m12s
